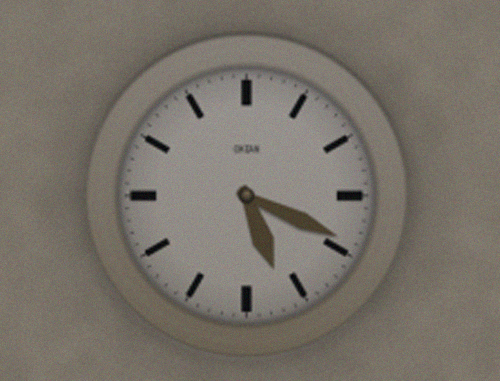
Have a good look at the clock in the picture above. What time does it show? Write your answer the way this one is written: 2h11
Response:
5h19
